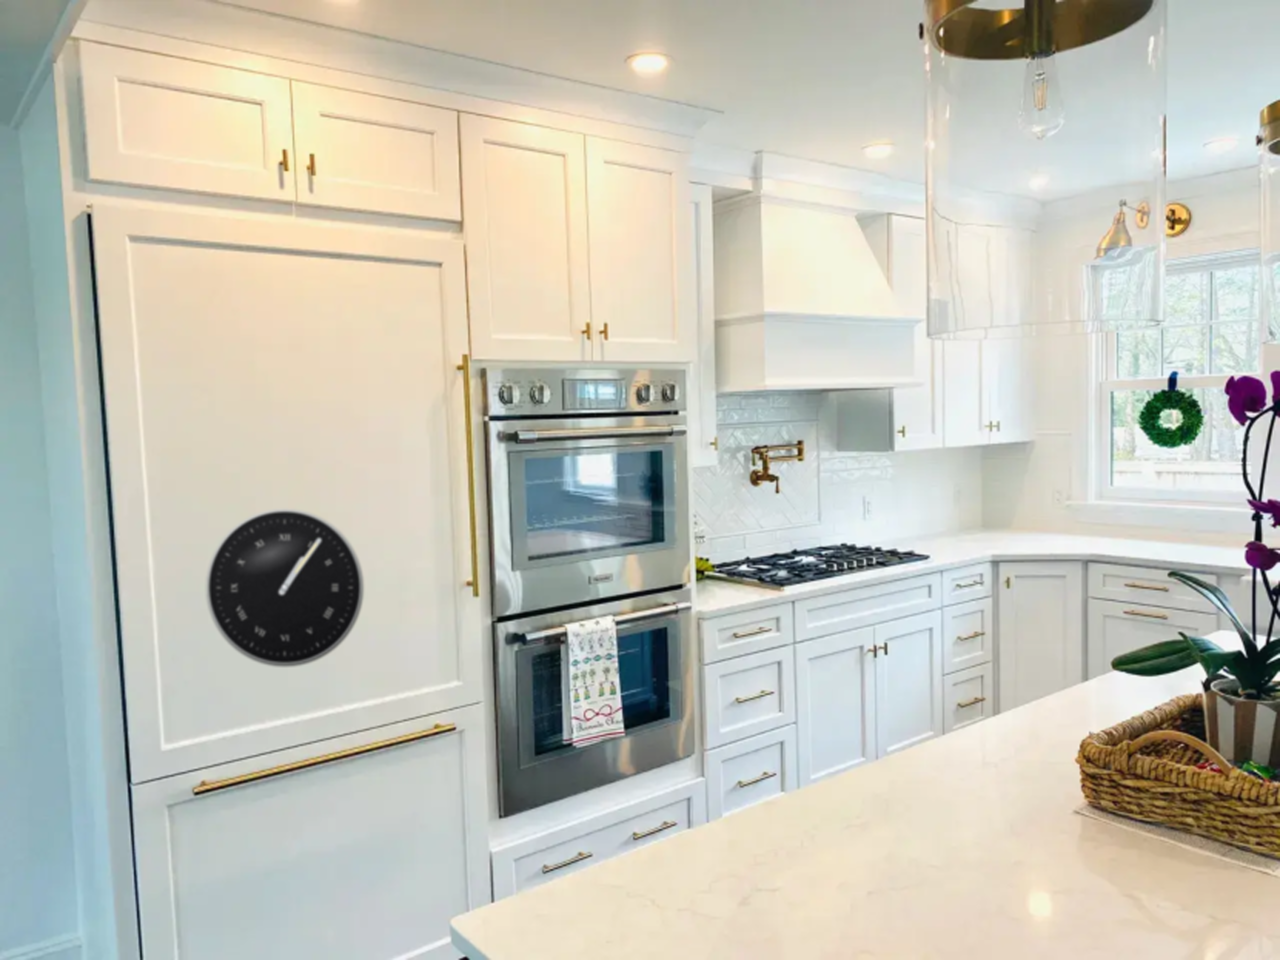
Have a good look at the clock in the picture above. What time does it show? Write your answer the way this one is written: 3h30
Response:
1h06
